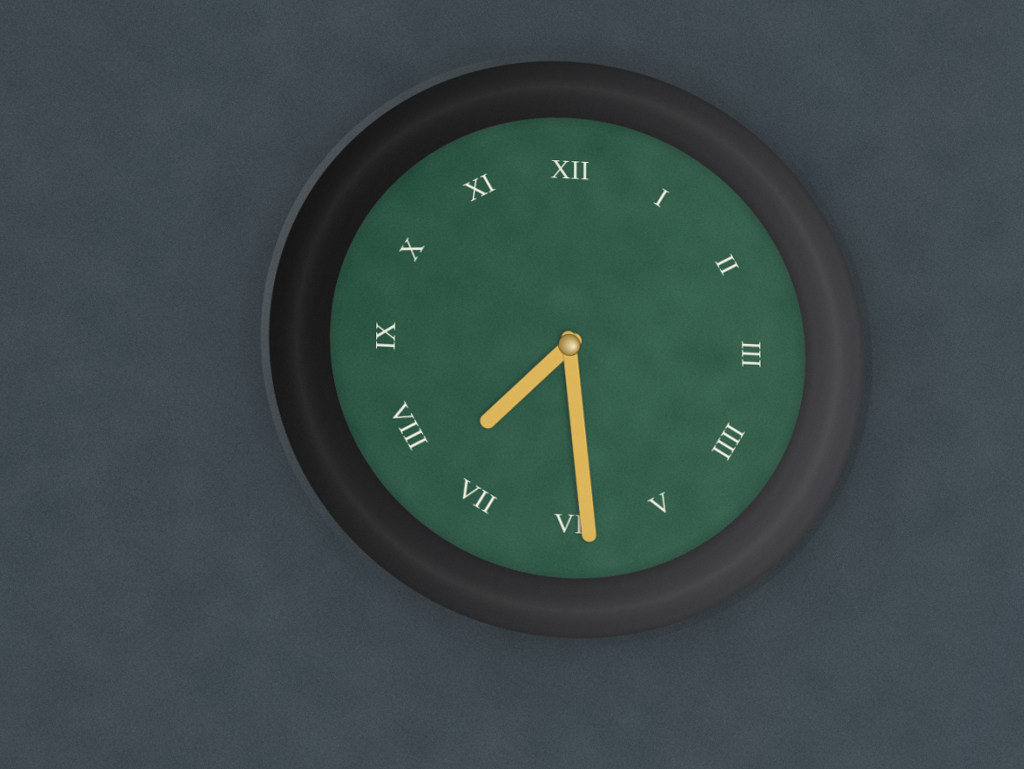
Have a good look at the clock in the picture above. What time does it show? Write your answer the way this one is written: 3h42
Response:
7h29
